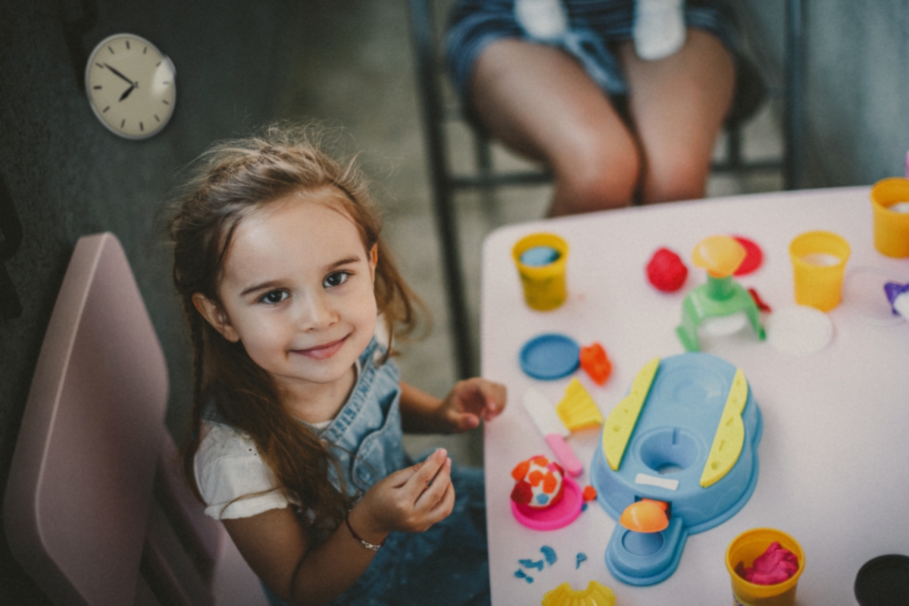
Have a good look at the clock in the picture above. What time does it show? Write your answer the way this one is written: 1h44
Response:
7h51
